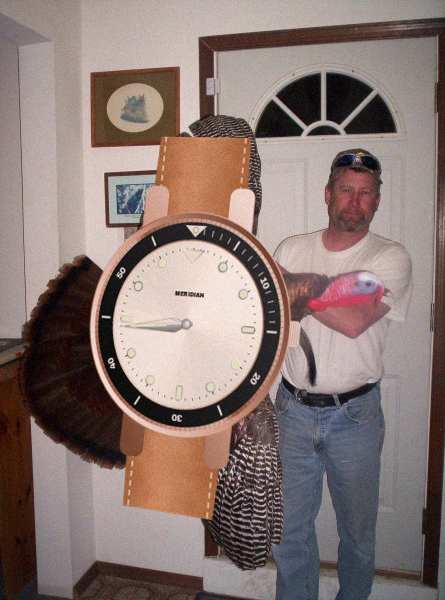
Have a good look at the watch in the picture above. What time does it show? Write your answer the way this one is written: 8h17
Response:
8h44
